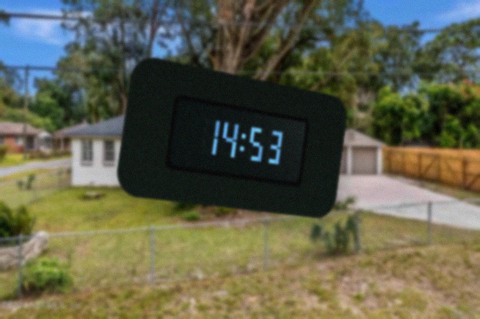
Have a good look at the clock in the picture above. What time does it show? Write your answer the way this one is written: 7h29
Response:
14h53
